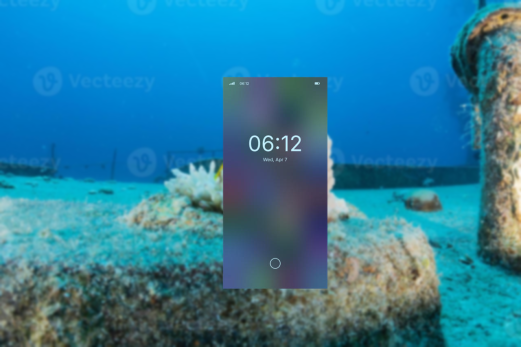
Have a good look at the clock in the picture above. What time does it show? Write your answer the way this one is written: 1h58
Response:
6h12
